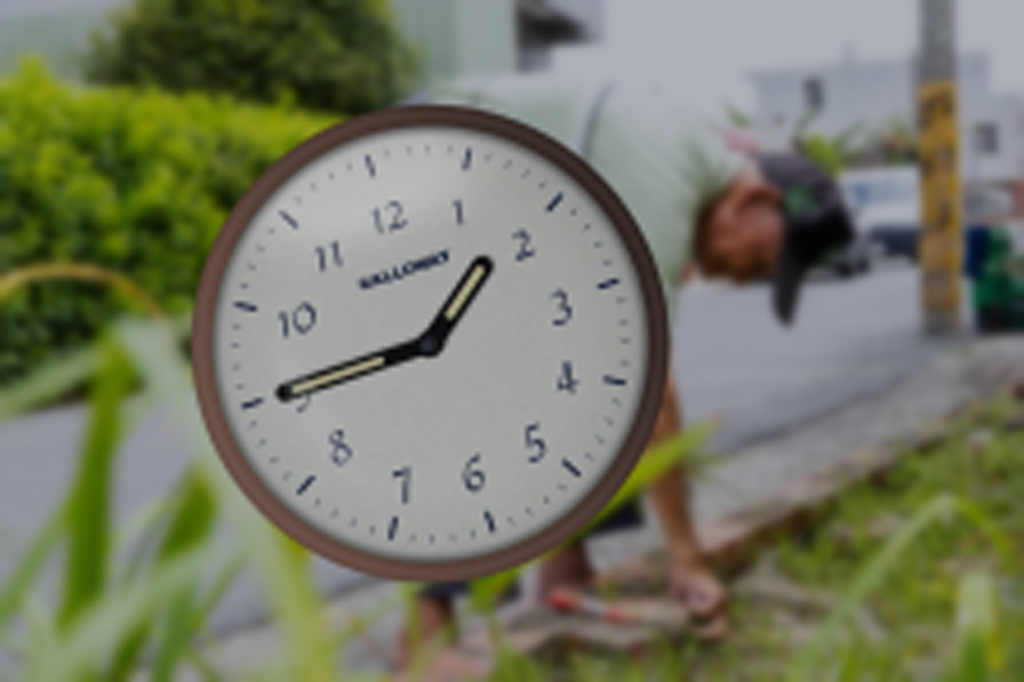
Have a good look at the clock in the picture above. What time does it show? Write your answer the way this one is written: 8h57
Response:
1h45
